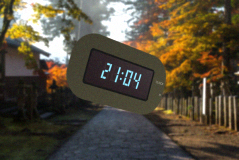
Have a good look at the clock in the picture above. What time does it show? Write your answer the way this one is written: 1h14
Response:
21h04
